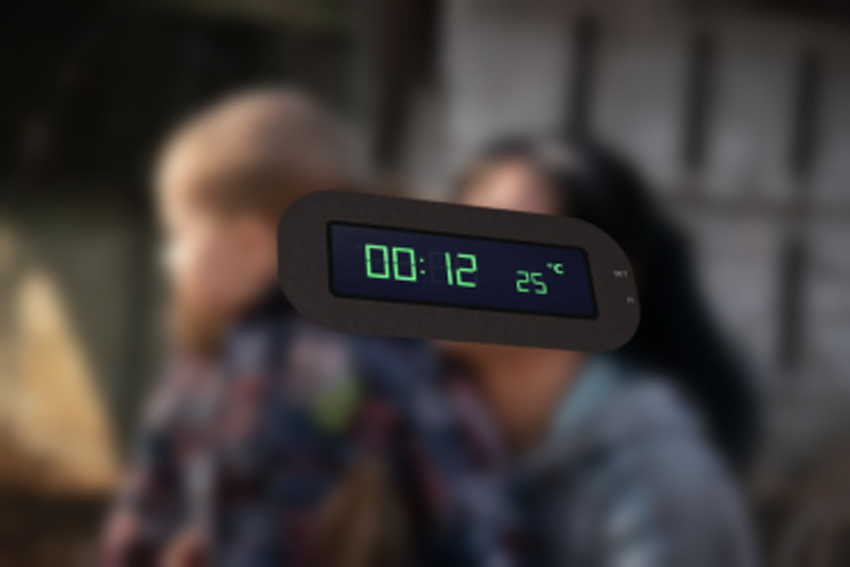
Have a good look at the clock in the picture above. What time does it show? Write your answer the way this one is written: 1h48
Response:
0h12
